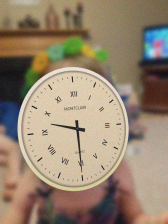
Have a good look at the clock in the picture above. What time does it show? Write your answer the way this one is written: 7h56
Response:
9h30
